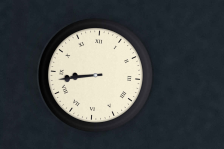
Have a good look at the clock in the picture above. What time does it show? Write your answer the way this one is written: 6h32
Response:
8h43
